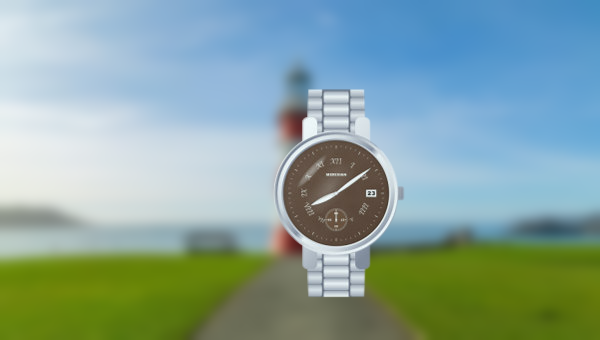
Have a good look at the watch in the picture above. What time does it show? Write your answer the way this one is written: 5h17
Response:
8h09
